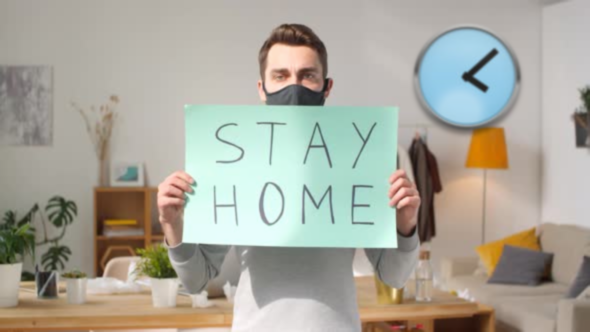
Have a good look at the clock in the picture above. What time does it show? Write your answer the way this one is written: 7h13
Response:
4h08
